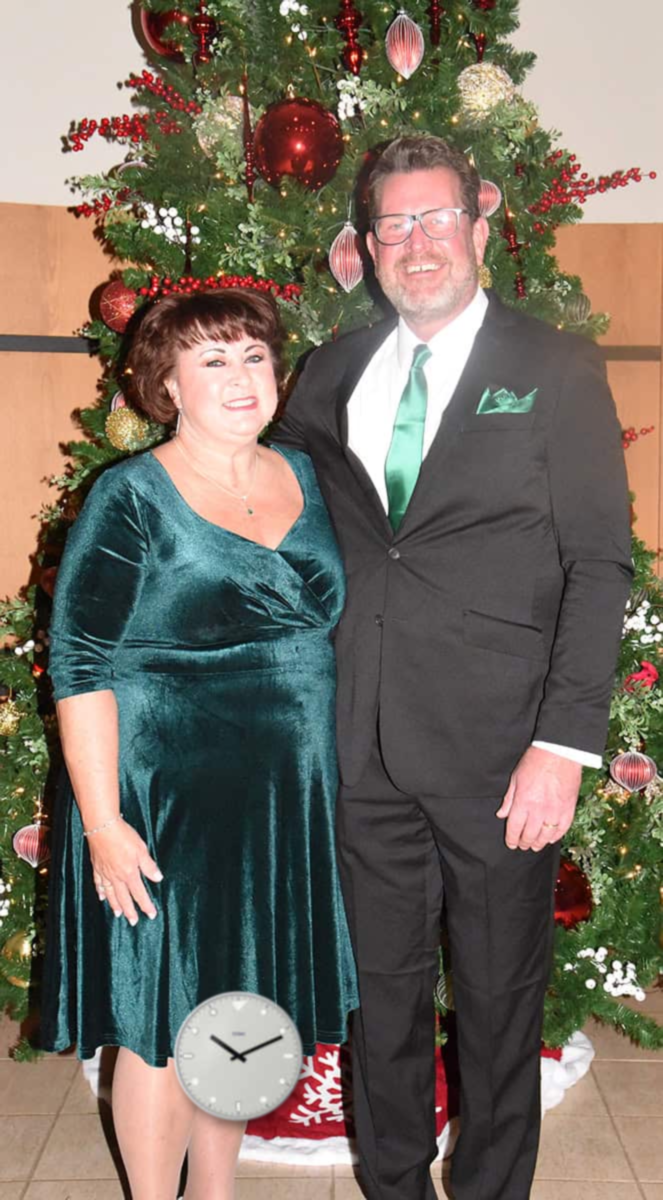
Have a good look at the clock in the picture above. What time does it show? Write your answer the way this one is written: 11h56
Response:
10h11
